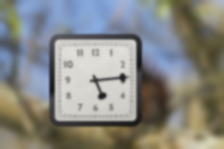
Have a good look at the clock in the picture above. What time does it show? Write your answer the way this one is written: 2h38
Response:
5h14
